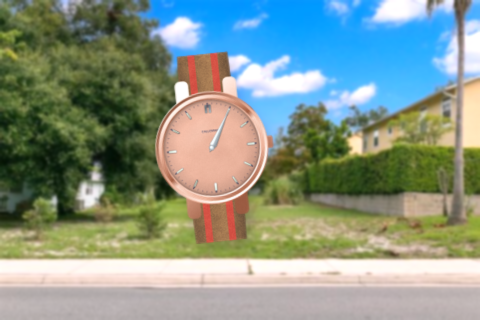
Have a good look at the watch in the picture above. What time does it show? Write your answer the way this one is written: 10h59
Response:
1h05
